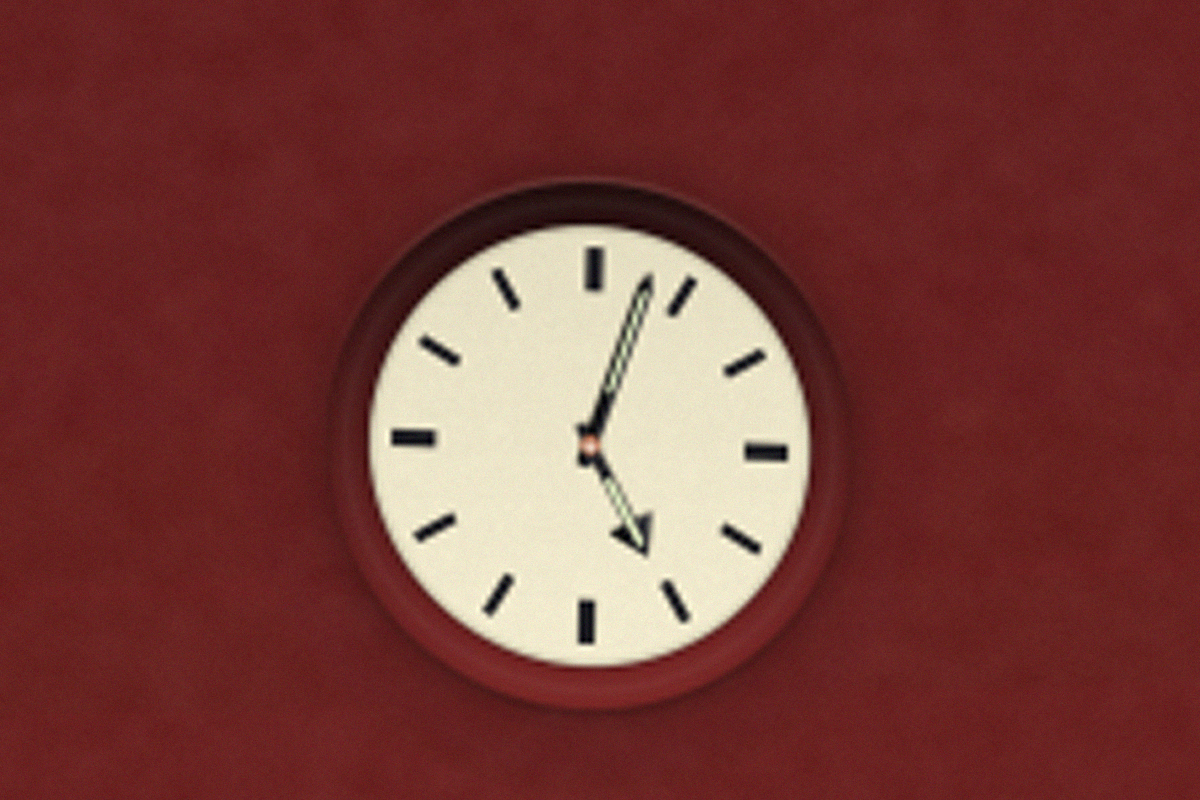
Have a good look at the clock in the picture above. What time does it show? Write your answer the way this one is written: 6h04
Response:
5h03
